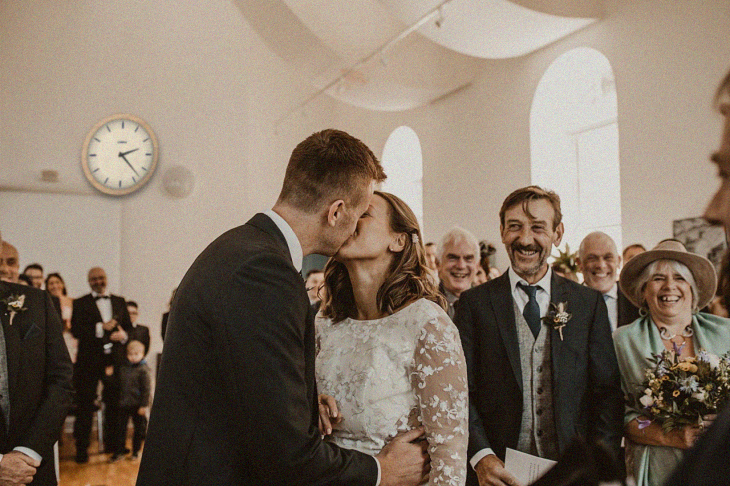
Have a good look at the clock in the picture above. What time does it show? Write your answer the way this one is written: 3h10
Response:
2h23
